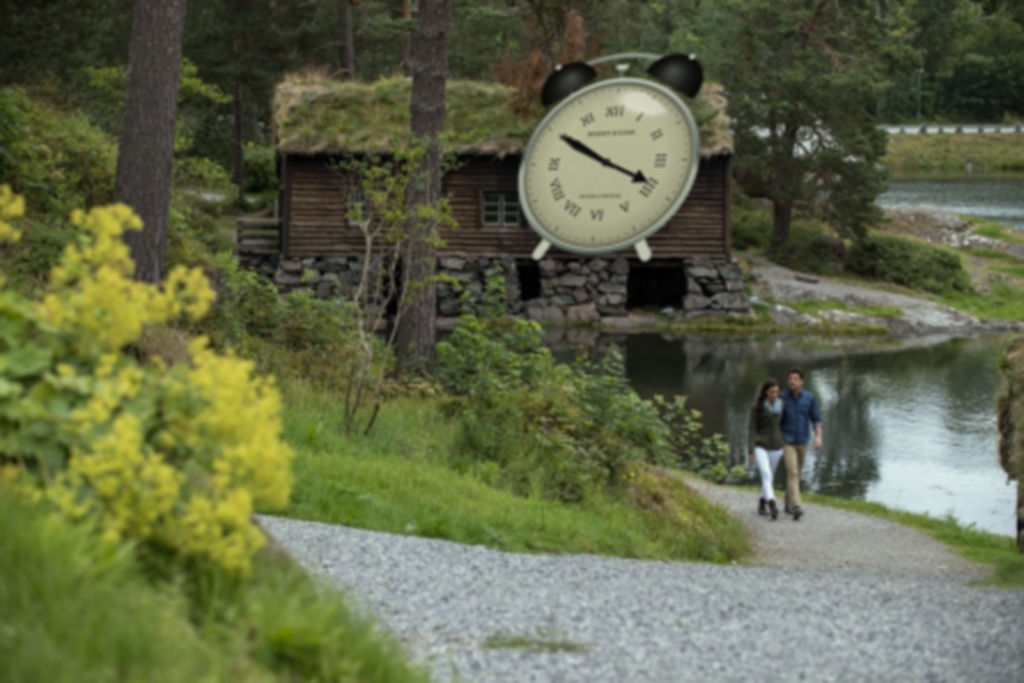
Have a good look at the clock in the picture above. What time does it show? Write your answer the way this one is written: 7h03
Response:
3h50
